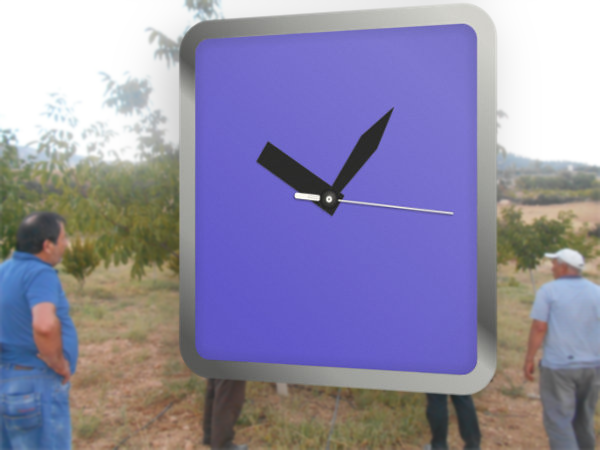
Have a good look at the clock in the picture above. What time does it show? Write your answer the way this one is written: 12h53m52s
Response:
10h06m16s
